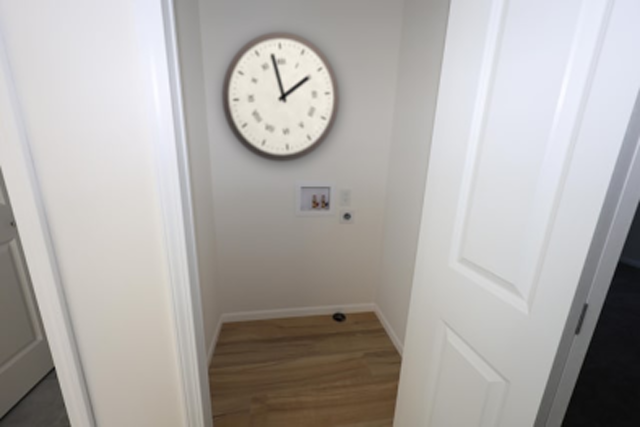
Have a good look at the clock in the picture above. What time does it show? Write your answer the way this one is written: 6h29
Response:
1h58
